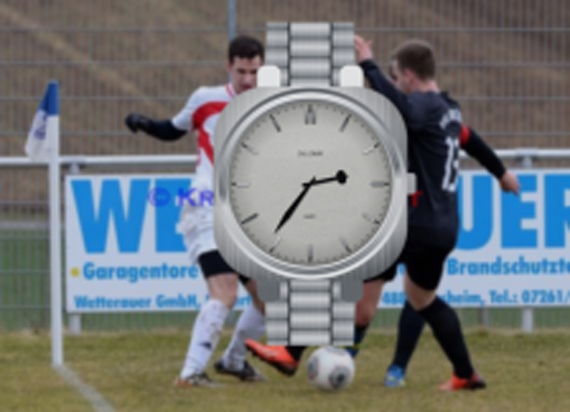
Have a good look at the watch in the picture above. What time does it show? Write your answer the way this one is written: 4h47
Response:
2h36
